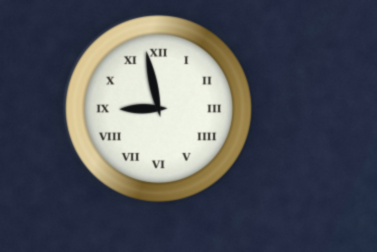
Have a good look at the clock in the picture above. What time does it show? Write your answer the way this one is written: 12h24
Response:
8h58
